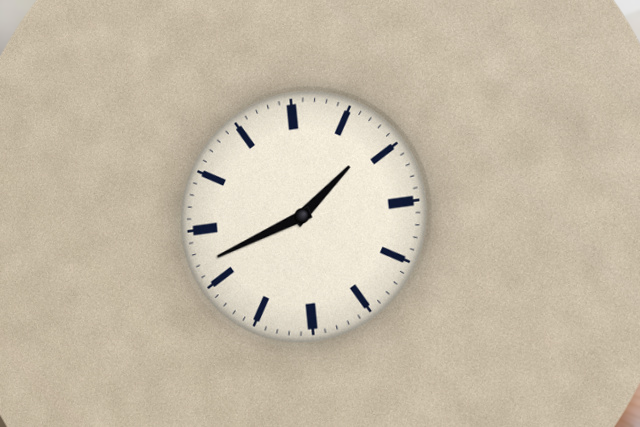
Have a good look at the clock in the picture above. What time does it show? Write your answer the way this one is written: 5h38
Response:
1h42
